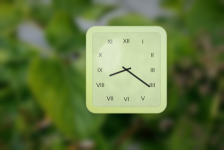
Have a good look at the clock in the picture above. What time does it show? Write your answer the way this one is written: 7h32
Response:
8h21
